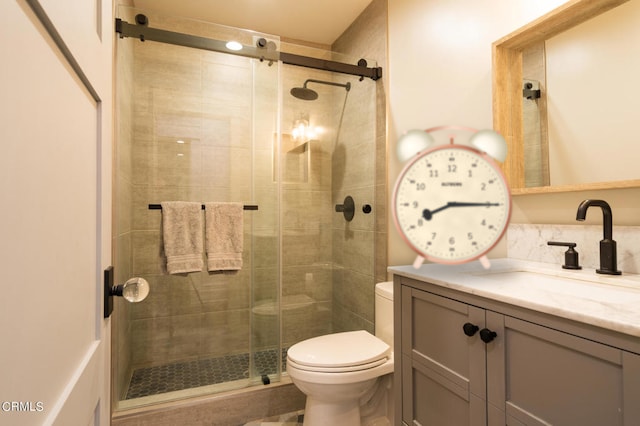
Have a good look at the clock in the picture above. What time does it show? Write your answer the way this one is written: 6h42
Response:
8h15
